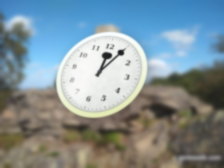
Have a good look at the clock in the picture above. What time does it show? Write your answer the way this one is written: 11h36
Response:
12h05
